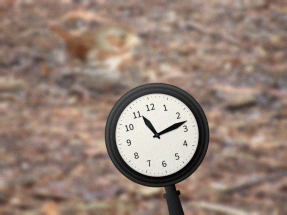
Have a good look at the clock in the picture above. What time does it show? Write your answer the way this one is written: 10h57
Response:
11h13
